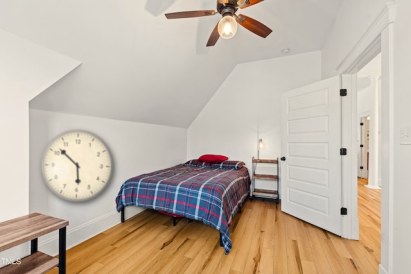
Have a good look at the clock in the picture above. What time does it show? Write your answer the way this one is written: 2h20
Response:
5h52
